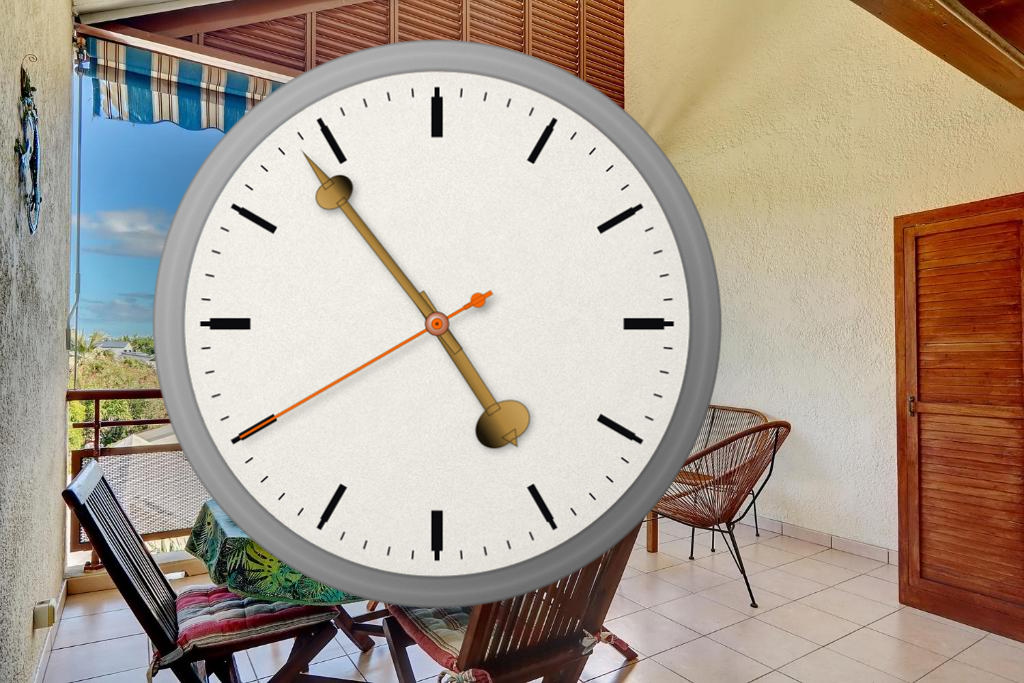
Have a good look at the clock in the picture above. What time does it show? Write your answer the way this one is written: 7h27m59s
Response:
4h53m40s
